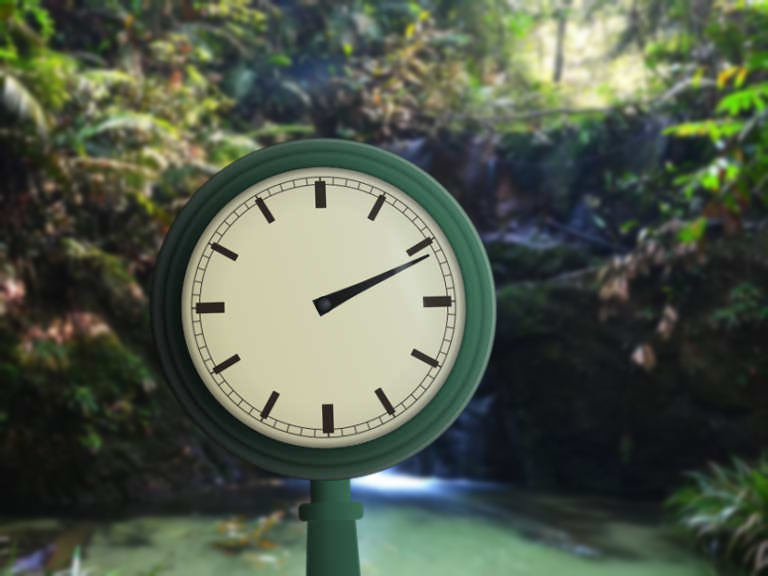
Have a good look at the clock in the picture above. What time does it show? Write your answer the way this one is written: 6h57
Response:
2h11
